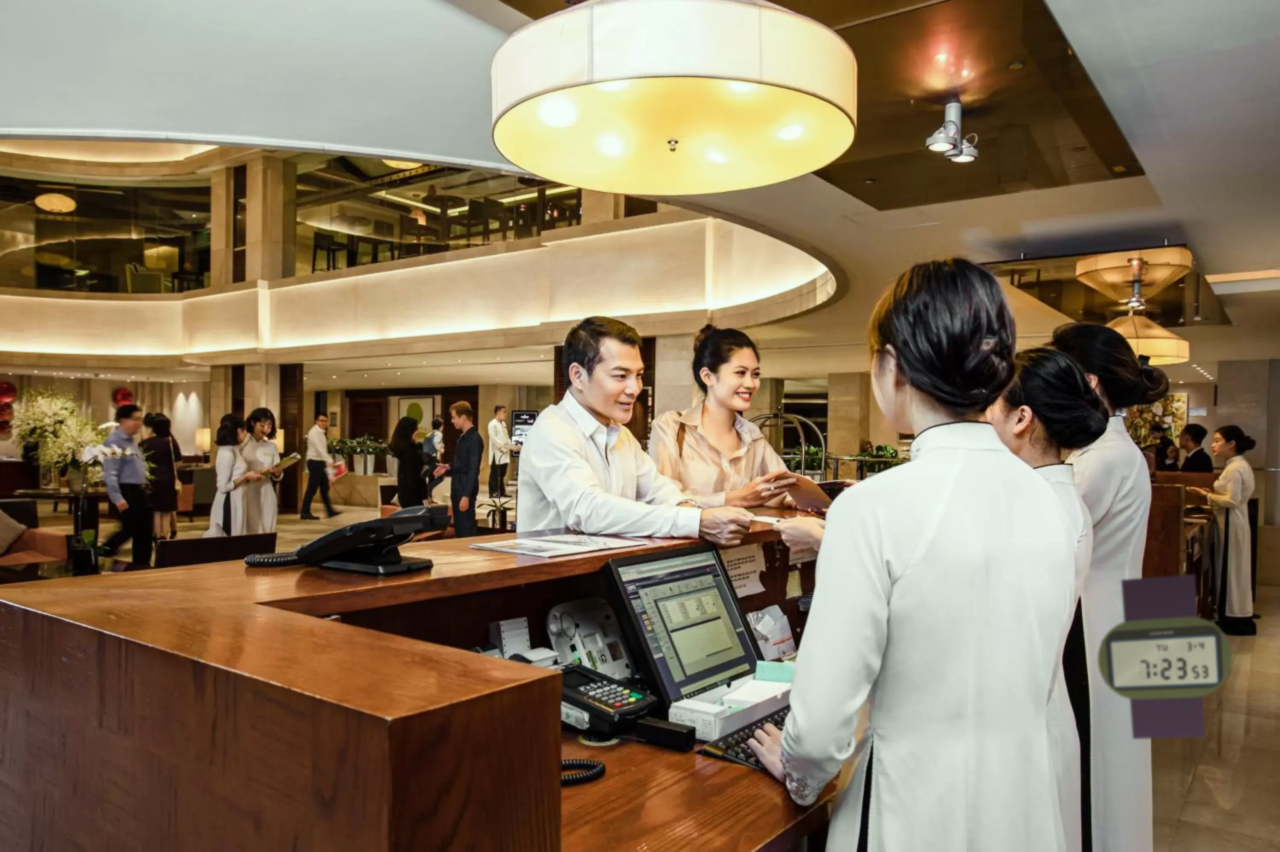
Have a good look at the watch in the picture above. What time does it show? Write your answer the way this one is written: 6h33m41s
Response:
7h23m53s
